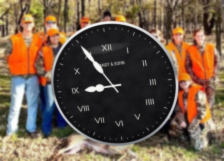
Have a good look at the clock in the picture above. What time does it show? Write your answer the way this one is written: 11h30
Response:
8h55
